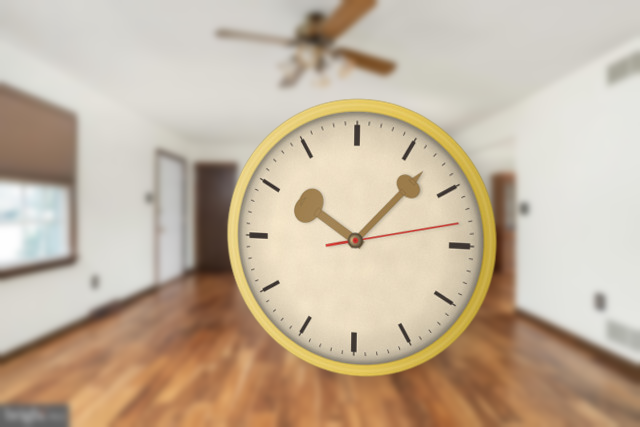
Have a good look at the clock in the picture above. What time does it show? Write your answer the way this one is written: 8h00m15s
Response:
10h07m13s
